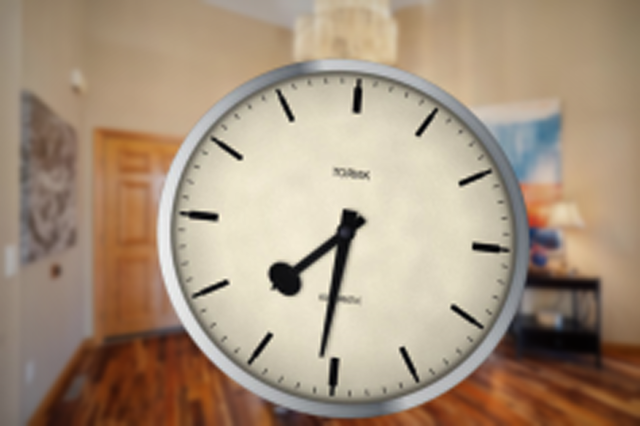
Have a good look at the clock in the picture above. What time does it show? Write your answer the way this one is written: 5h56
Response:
7h31
